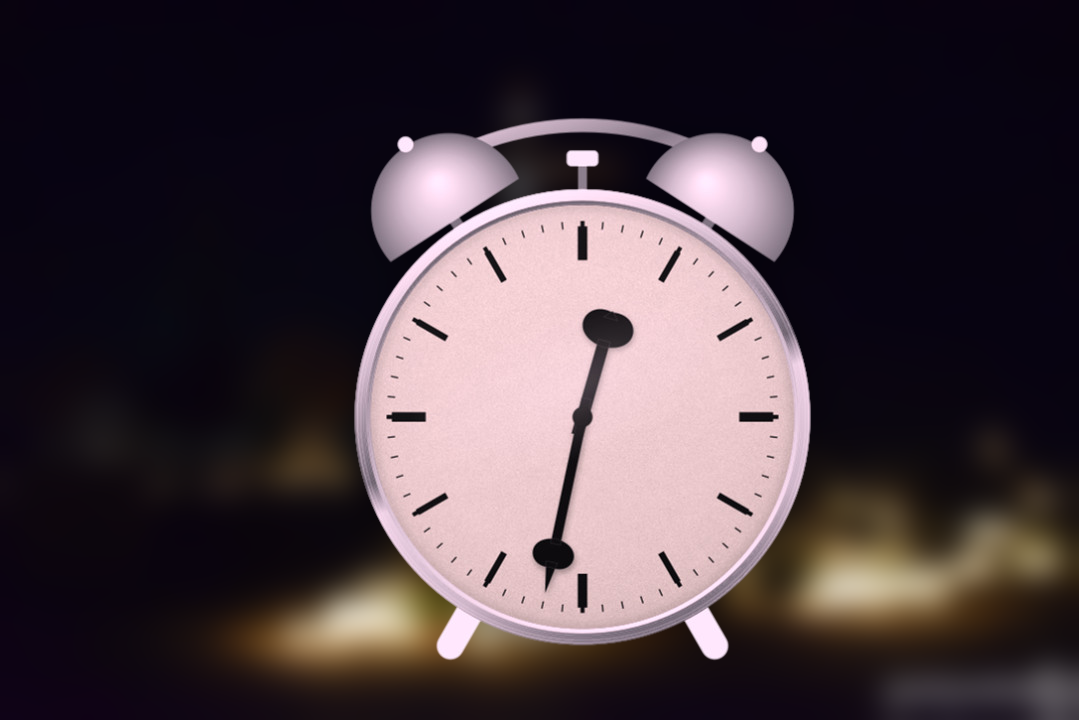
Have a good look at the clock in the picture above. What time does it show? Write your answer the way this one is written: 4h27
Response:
12h32
